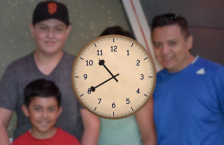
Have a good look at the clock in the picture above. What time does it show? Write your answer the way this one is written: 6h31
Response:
10h40
